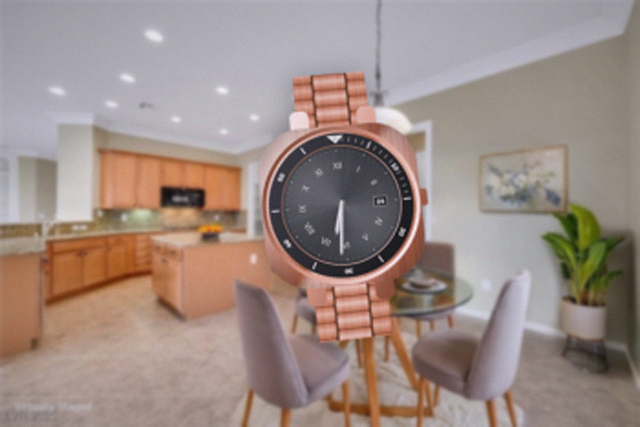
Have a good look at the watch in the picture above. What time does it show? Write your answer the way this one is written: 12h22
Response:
6h31
